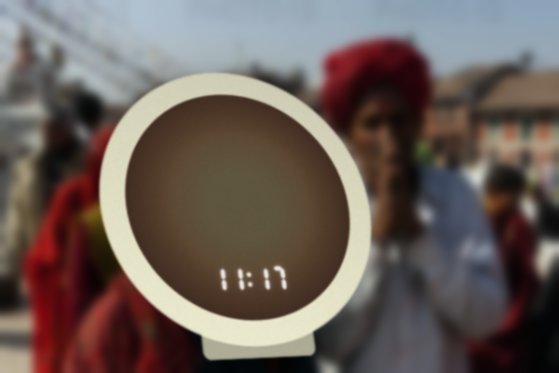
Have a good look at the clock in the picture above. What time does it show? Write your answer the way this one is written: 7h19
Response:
11h17
